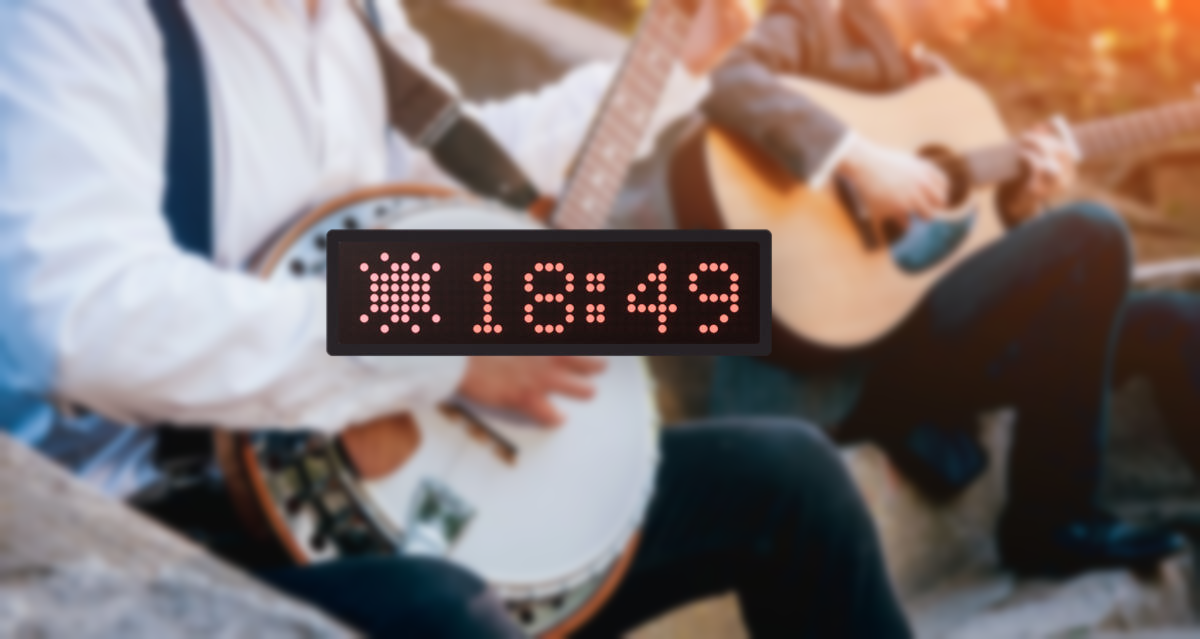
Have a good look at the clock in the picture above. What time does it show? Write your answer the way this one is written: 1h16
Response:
18h49
